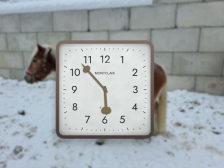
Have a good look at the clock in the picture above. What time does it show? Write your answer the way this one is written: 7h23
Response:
5h53
